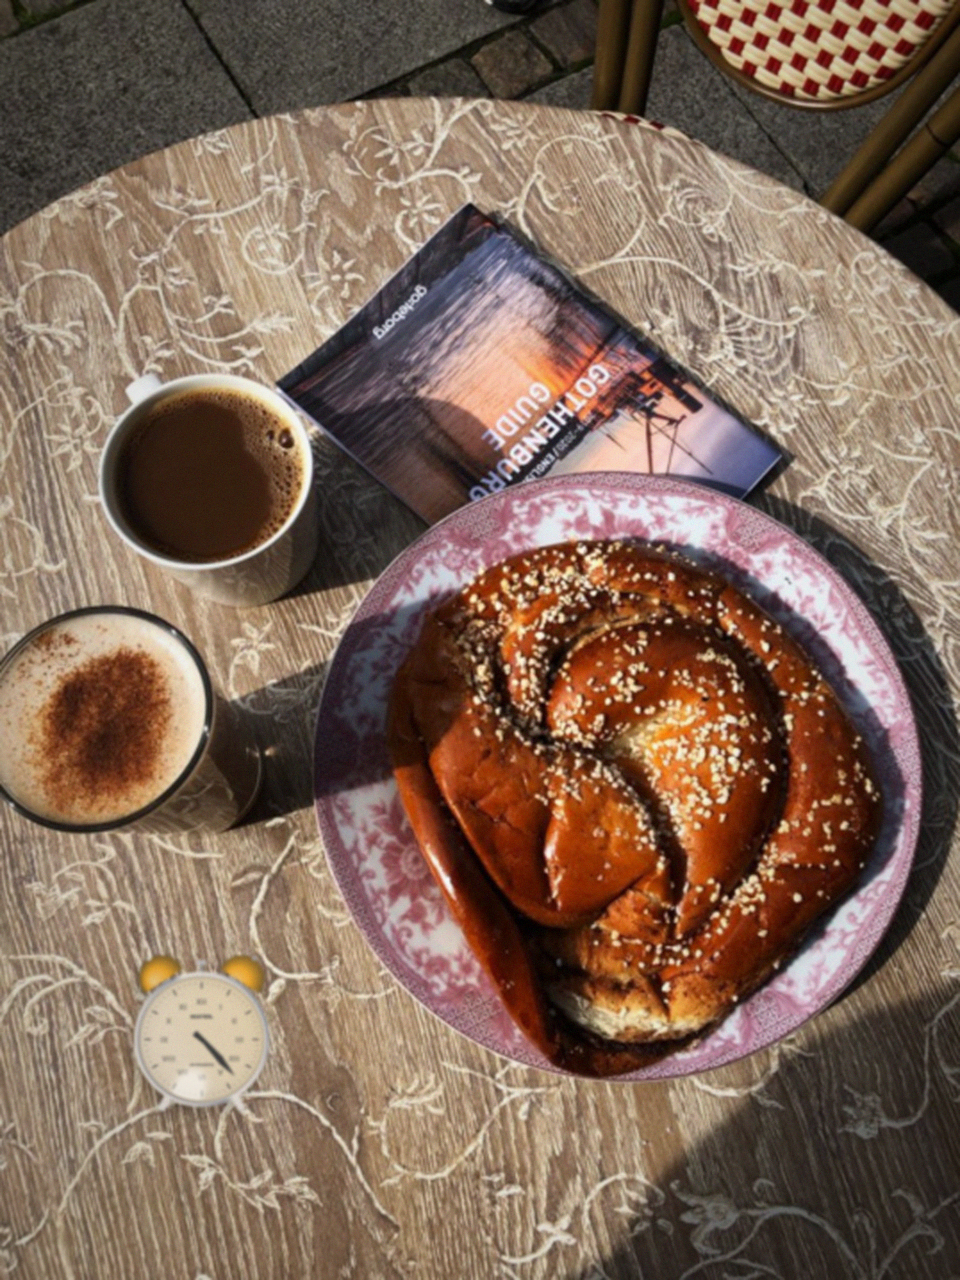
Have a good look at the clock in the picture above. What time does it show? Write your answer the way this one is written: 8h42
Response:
4h23
